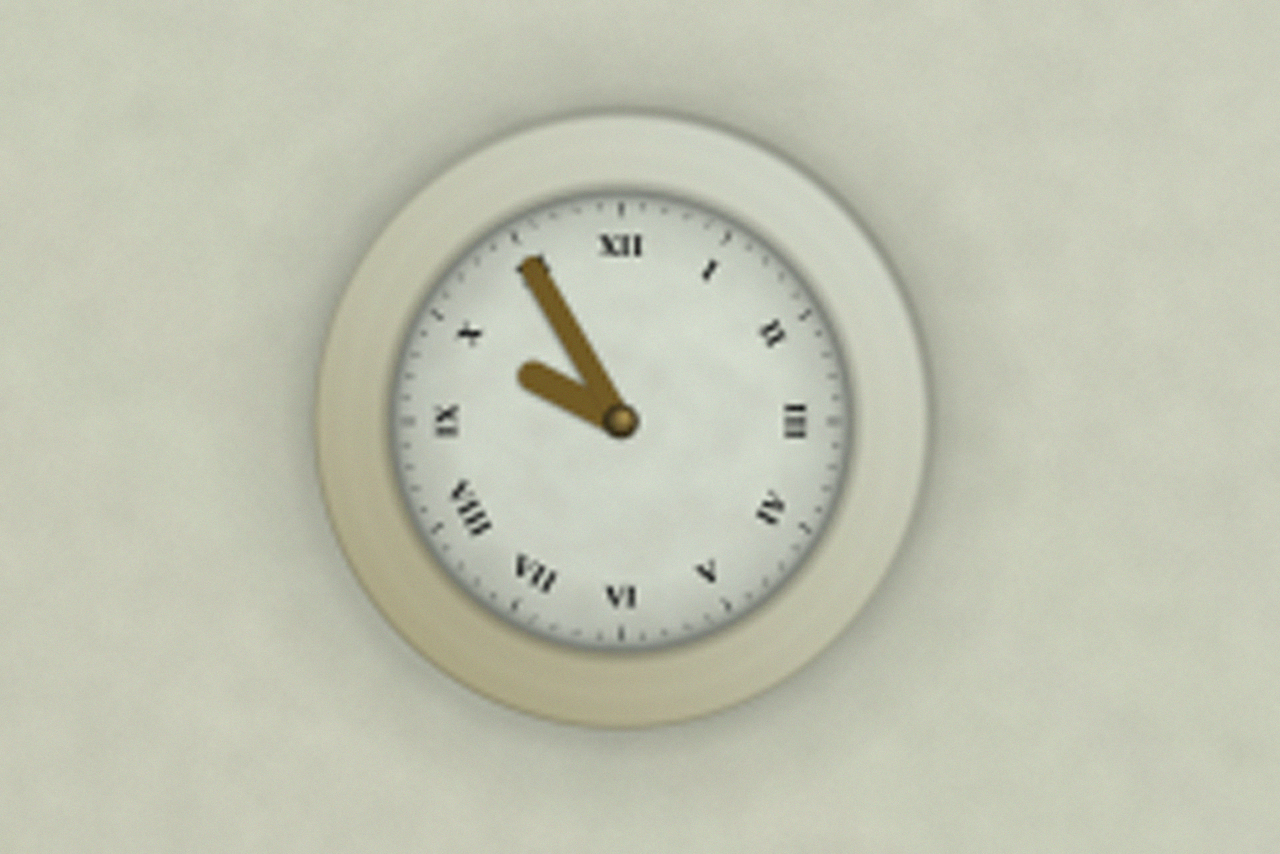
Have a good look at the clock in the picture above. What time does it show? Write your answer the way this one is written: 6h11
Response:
9h55
